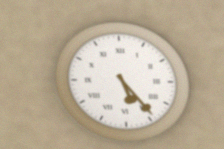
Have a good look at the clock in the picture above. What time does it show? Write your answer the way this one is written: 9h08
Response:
5h24
